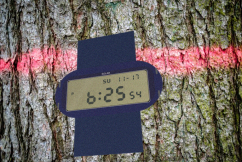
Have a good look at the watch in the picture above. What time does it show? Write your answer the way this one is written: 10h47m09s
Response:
6h25m54s
